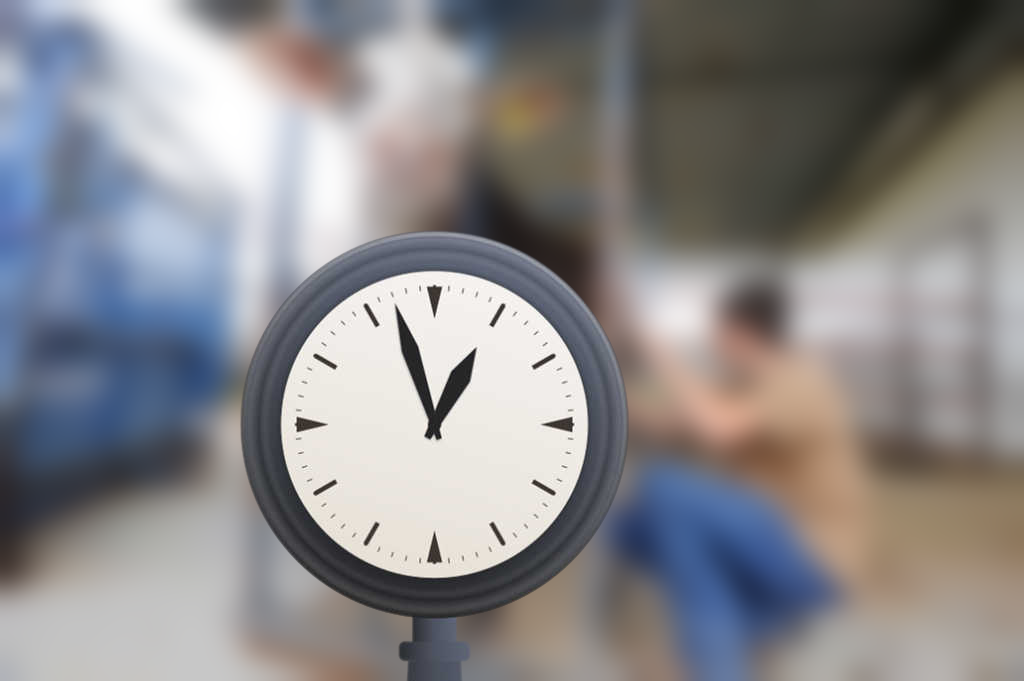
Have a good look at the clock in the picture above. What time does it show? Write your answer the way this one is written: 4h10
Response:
12h57
